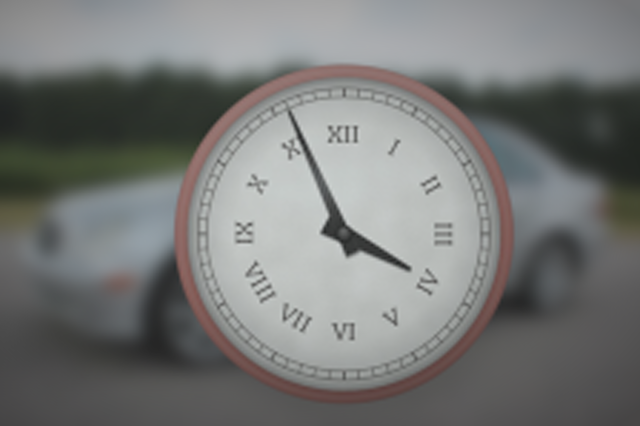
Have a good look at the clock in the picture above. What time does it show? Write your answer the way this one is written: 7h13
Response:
3h56
